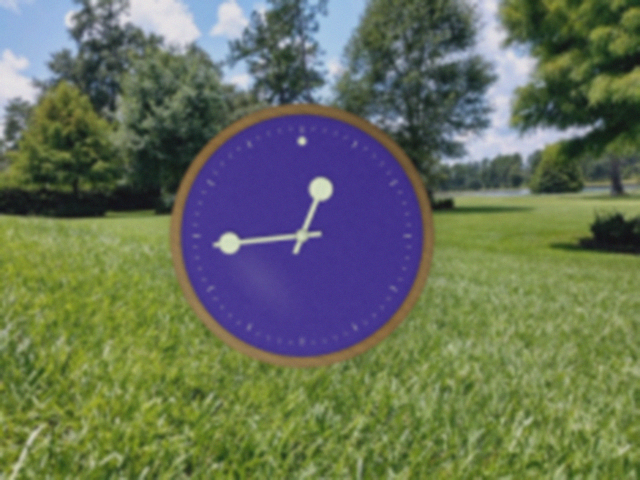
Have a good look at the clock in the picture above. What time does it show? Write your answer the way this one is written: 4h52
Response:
12h44
